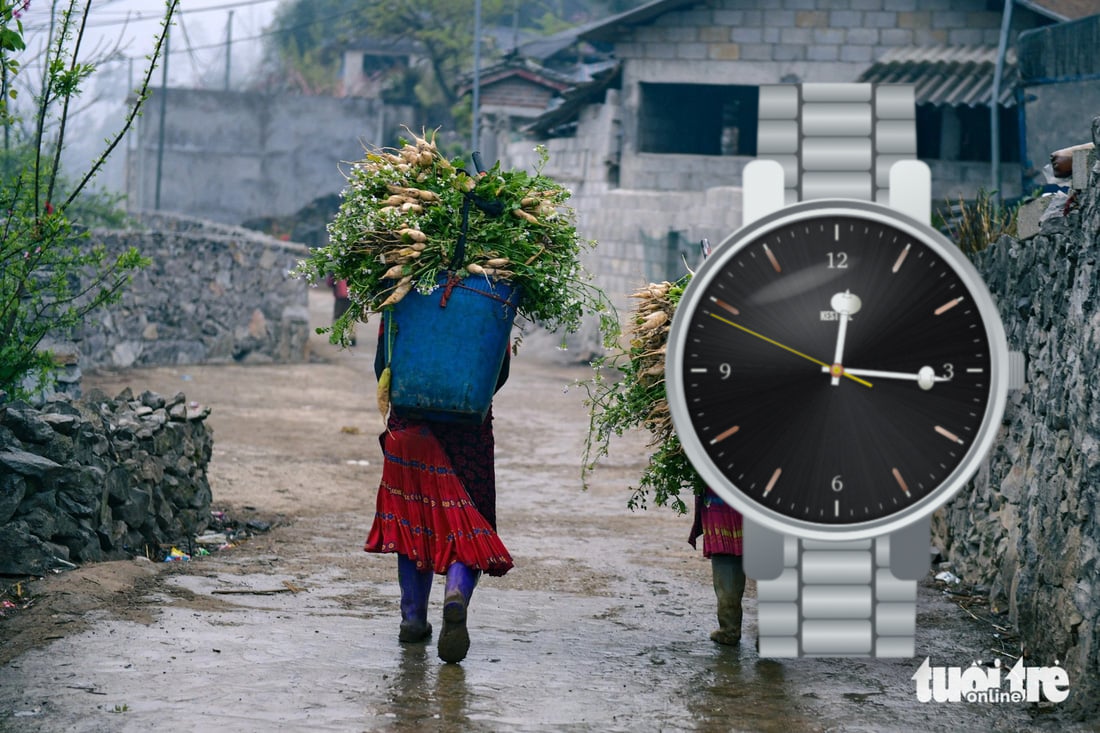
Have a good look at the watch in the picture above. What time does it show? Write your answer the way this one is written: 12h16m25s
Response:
12h15m49s
